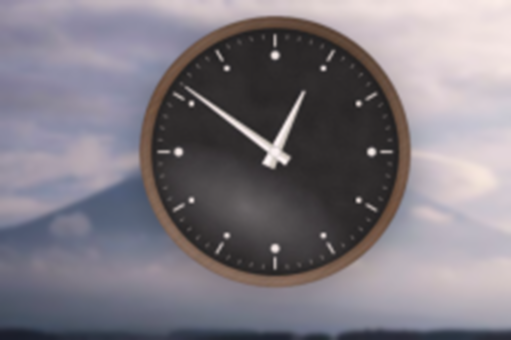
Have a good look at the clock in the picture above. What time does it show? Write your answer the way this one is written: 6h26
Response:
12h51
